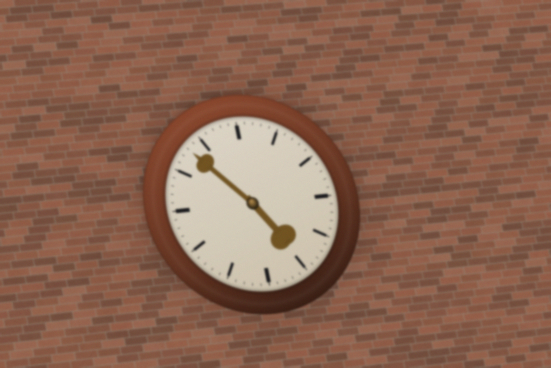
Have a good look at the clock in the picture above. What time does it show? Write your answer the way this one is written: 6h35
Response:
4h53
